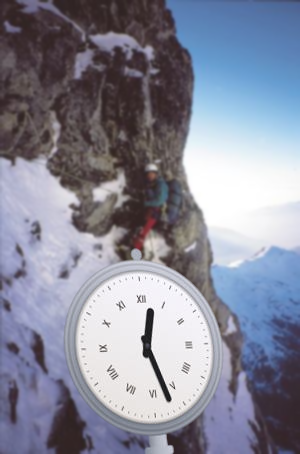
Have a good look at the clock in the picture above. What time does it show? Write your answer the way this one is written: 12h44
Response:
12h27
